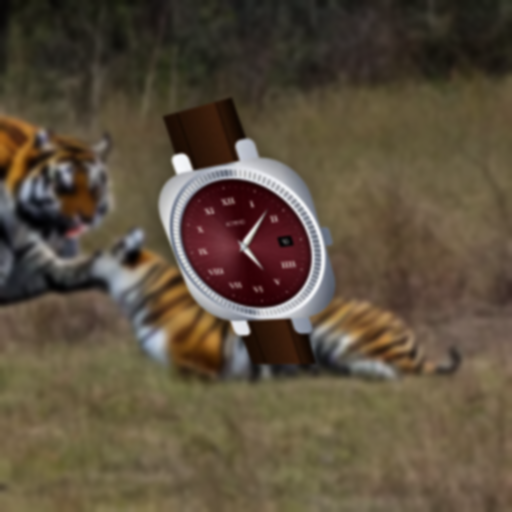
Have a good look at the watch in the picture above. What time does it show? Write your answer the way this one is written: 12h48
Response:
5h08
